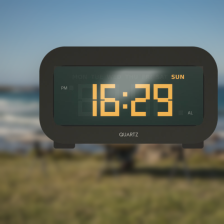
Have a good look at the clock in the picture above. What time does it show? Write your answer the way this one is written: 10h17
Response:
16h29
